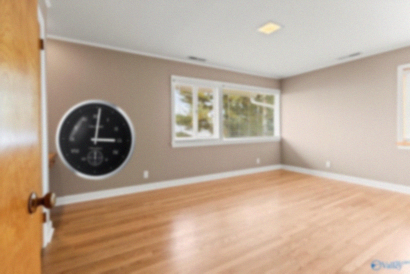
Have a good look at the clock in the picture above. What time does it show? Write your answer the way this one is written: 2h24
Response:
3h01
